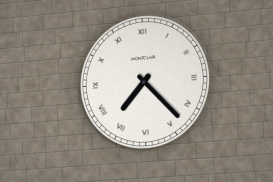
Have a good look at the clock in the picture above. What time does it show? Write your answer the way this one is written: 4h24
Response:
7h23
